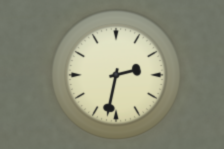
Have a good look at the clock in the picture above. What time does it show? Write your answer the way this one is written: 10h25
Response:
2h32
